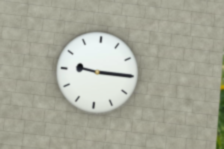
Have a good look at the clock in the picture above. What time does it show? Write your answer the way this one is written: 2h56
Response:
9h15
